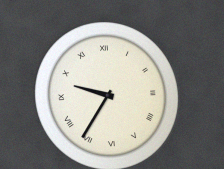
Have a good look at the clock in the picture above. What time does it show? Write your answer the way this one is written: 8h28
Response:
9h36
